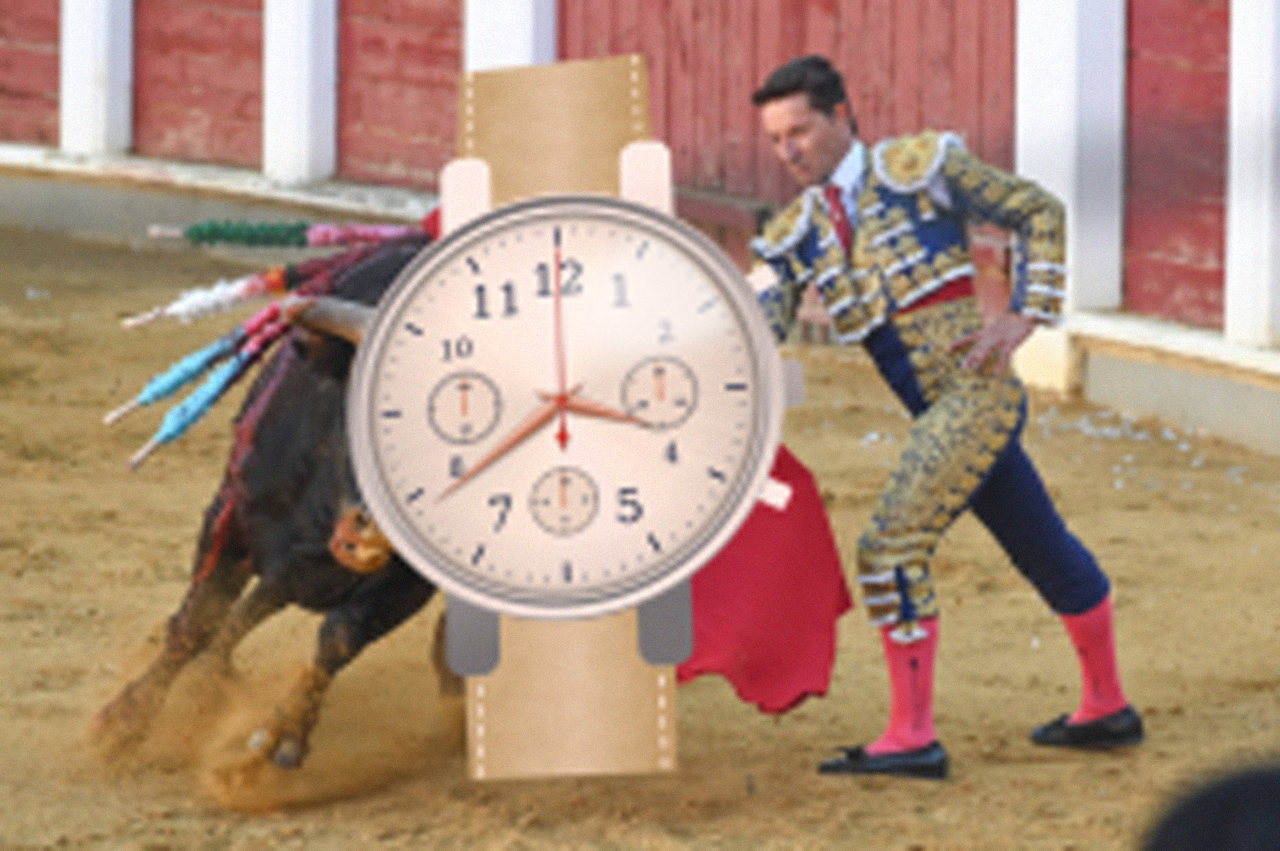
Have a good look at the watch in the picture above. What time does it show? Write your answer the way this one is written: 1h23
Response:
3h39
